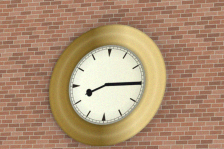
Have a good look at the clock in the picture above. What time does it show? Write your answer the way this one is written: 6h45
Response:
8h15
